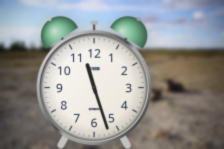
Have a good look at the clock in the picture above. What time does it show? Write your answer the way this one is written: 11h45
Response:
11h27
